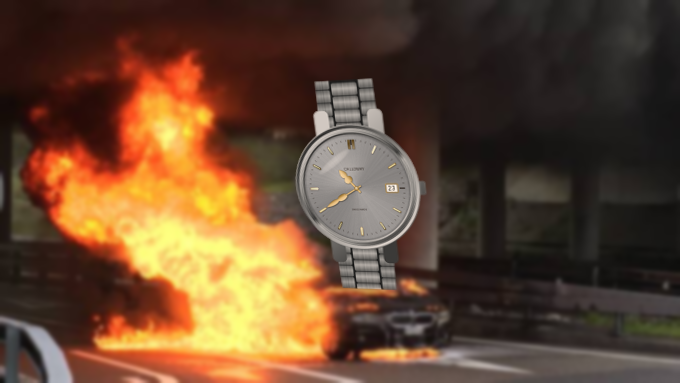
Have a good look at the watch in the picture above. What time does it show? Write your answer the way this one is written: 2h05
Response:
10h40
